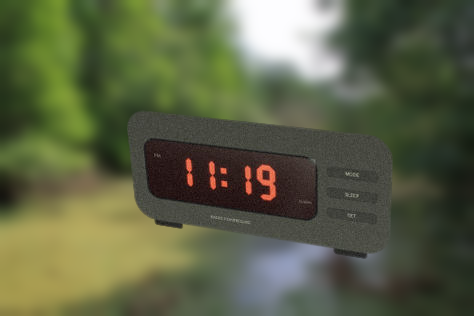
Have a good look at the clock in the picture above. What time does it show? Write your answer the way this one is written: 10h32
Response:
11h19
